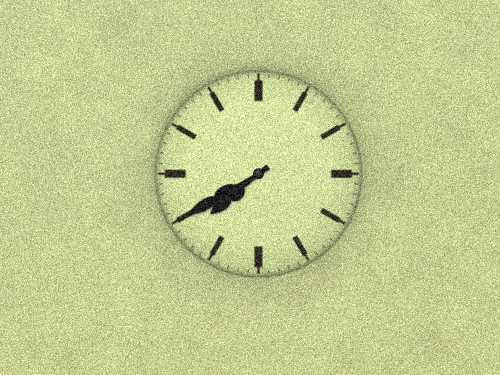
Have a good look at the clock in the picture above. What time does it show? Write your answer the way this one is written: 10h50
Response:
7h40
